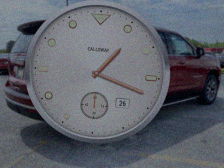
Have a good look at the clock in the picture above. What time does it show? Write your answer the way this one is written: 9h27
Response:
1h18
